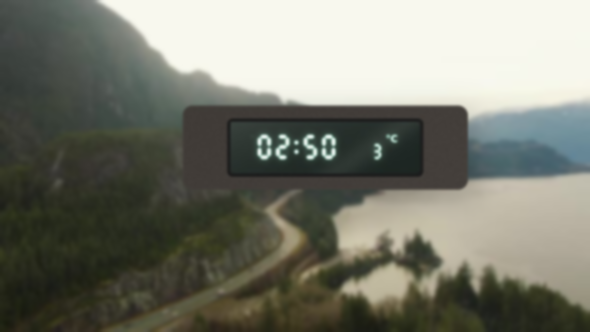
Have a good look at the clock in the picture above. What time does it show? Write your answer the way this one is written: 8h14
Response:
2h50
